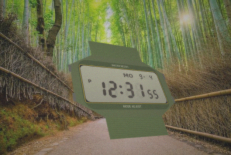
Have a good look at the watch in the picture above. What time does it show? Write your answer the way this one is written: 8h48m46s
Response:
12h31m55s
